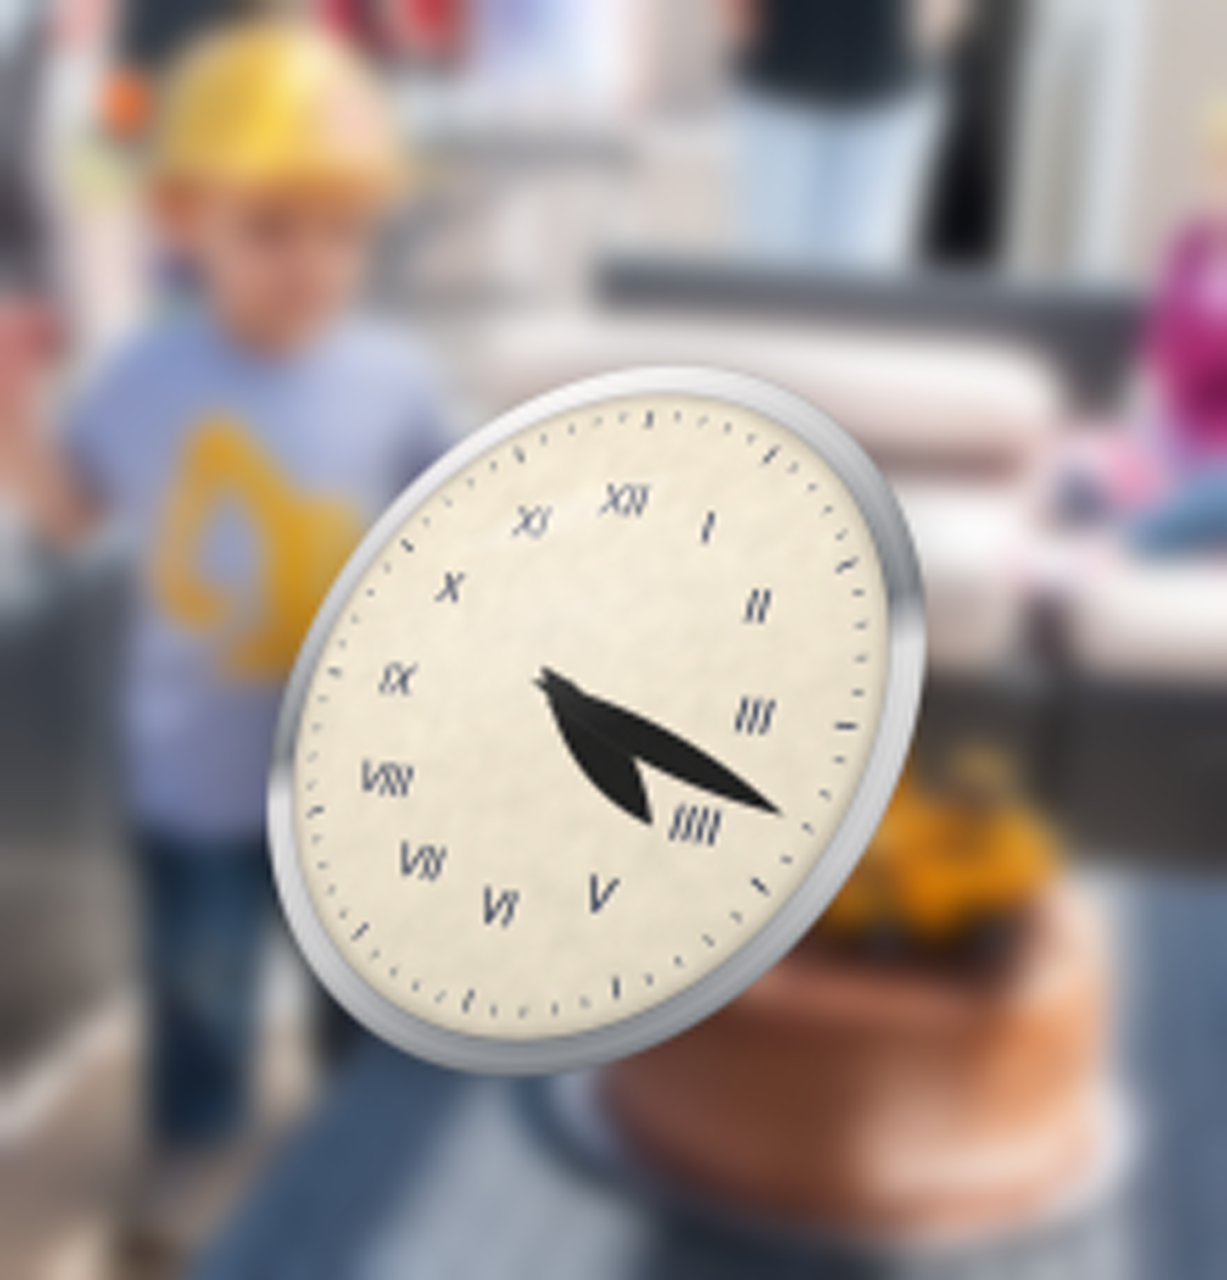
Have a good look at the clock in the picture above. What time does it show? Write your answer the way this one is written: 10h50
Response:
4h18
